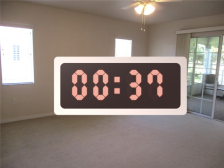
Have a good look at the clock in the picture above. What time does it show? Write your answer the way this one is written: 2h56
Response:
0h37
